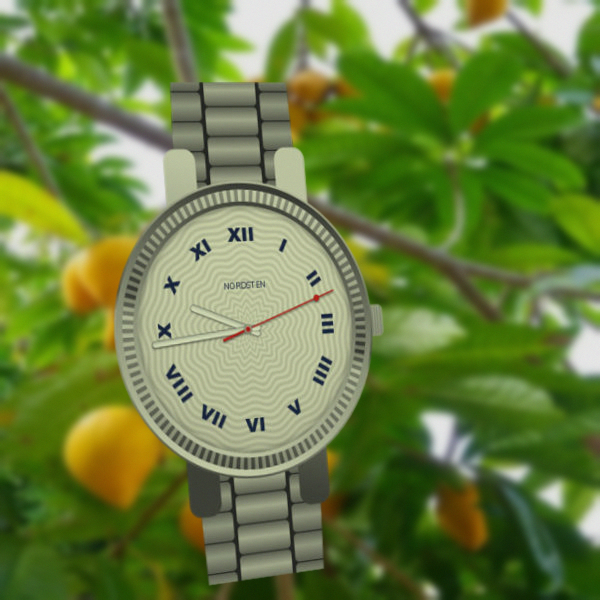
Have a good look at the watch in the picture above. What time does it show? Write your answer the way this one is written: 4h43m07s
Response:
9h44m12s
